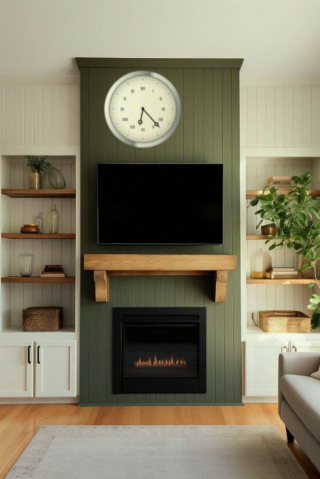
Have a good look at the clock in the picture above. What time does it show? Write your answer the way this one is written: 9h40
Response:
6h23
